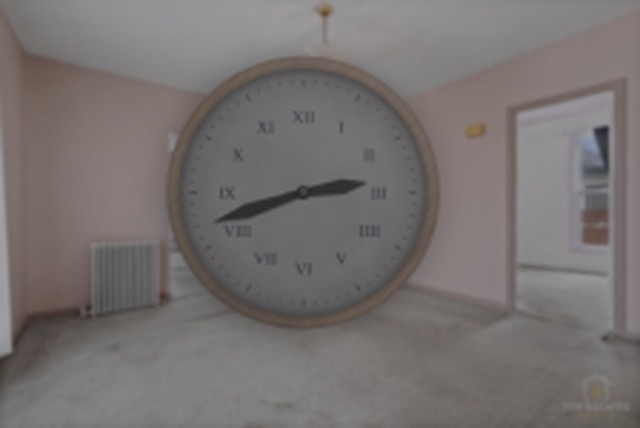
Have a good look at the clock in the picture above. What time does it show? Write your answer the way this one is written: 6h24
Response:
2h42
